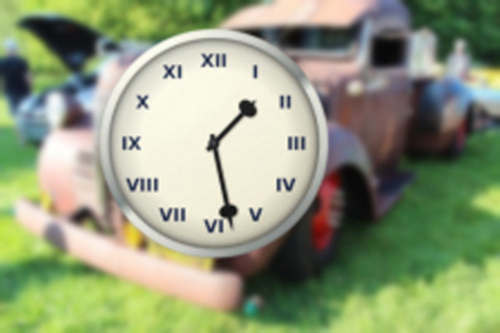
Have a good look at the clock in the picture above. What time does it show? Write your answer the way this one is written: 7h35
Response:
1h28
